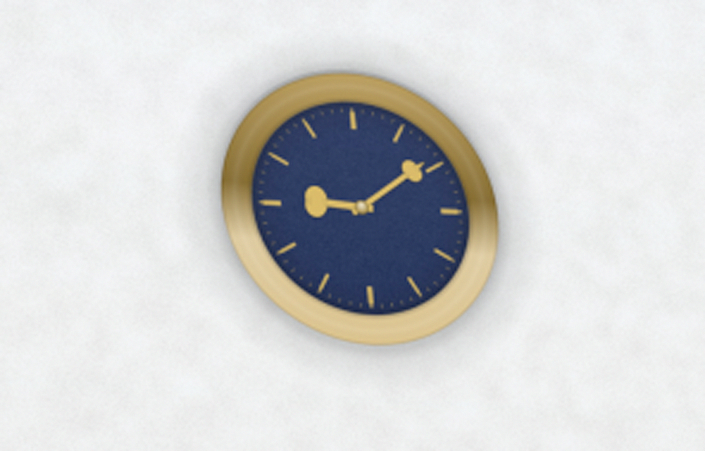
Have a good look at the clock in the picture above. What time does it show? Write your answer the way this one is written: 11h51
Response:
9h09
